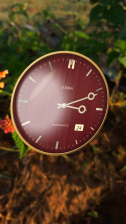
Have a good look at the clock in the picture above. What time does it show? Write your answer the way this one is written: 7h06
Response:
3h11
